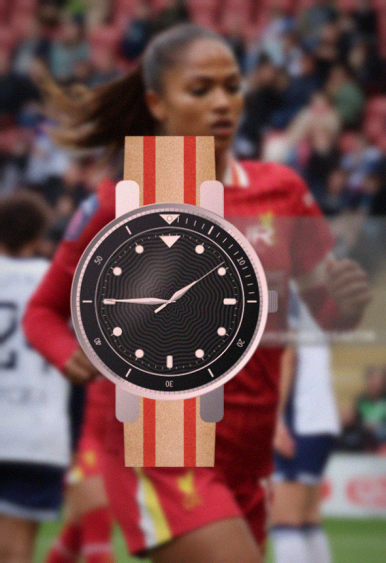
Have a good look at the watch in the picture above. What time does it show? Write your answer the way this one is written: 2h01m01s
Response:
1h45m09s
